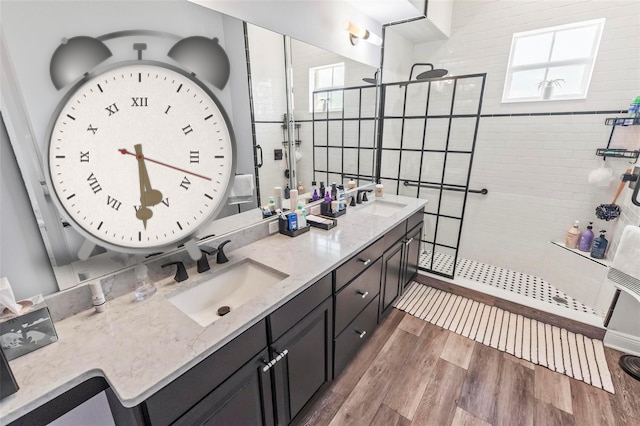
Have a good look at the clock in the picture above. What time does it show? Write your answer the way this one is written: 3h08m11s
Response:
5h29m18s
